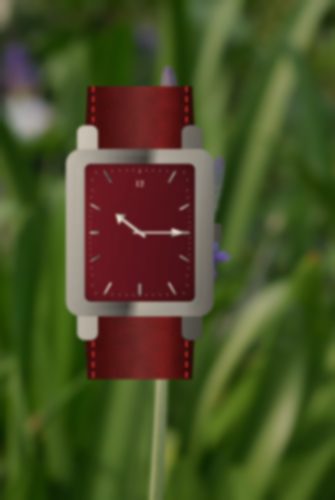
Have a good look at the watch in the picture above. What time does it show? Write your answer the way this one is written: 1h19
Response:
10h15
